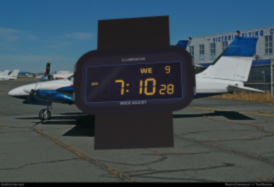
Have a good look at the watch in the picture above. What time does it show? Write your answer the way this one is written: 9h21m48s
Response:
7h10m28s
